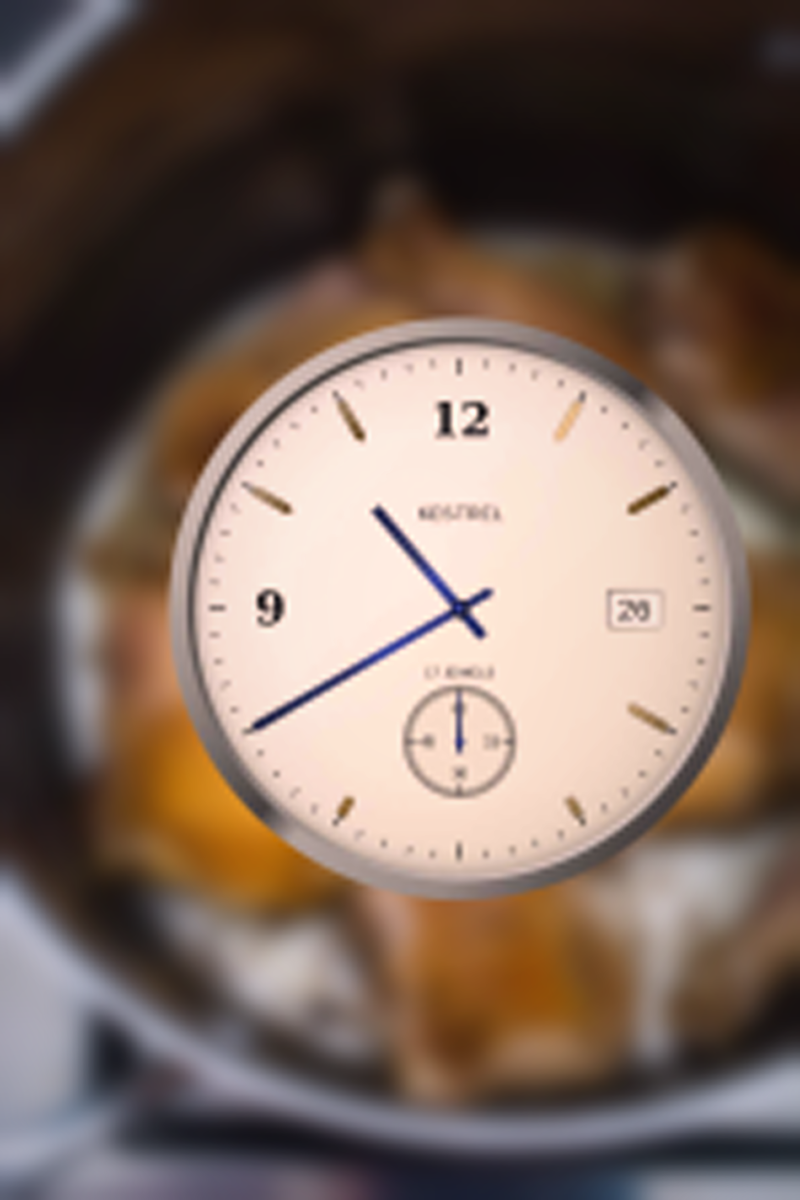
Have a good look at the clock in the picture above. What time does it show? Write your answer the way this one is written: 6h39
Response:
10h40
